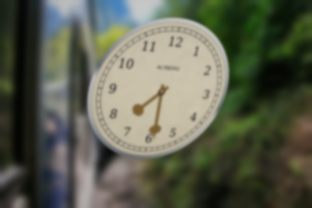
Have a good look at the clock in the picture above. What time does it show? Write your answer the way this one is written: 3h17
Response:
7h29
